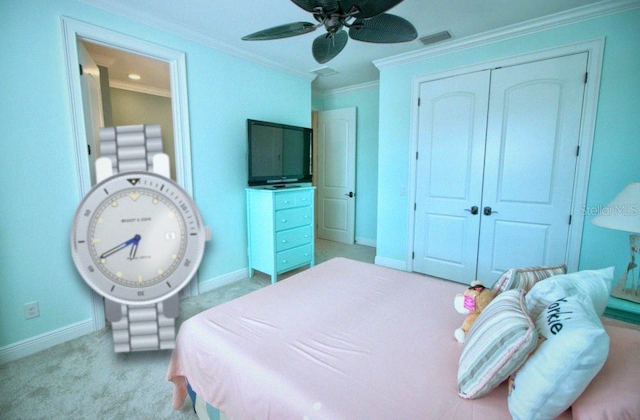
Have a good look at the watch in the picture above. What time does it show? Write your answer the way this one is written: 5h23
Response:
6h41
